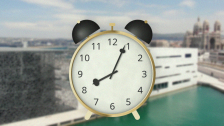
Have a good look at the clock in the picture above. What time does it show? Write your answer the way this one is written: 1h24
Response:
8h04
